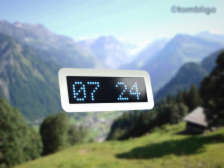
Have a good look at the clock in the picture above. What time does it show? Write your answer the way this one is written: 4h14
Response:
7h24
